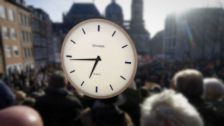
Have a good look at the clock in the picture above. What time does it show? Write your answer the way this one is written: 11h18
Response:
6h44
